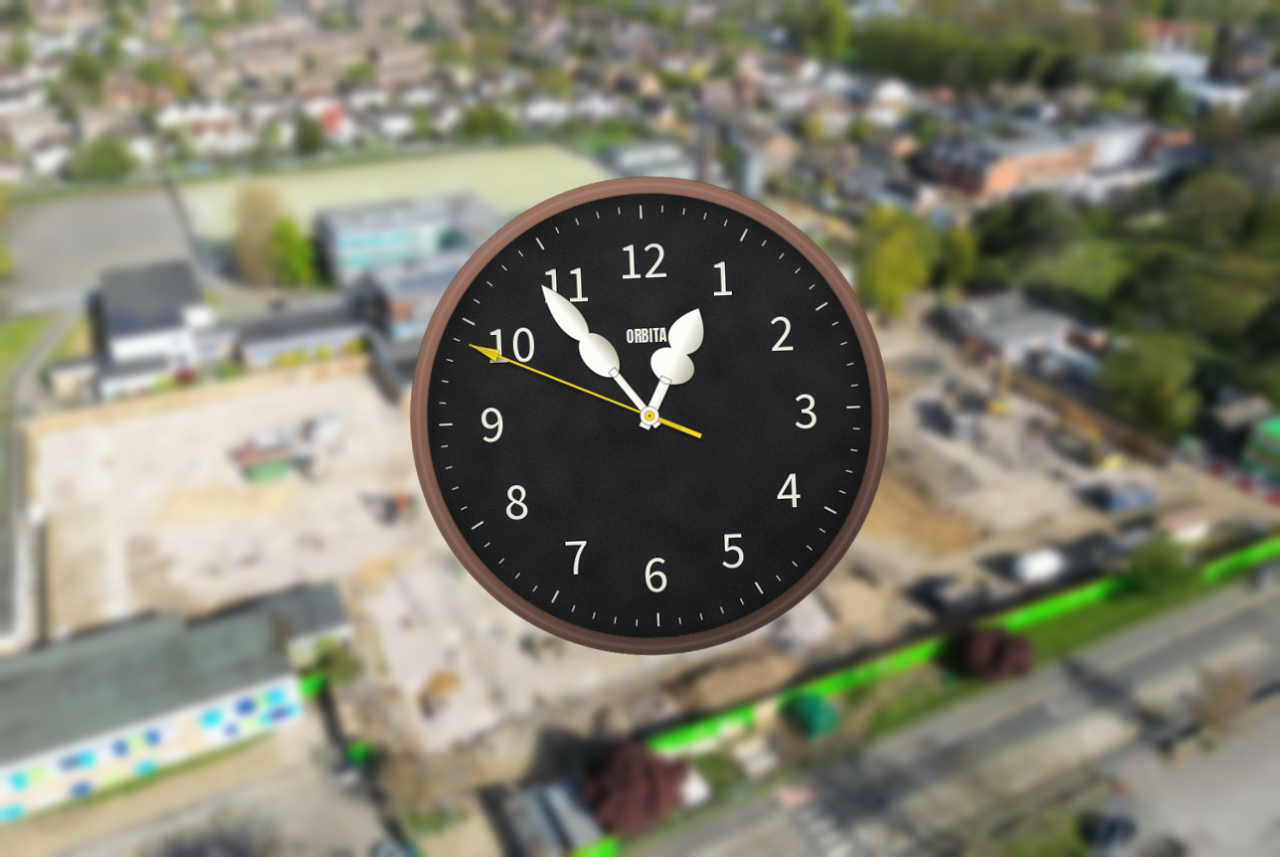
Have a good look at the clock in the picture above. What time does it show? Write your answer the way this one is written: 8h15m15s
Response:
12h53m49s
